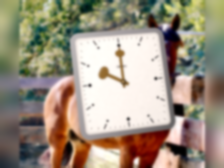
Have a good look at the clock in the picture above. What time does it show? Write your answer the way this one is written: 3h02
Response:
10h00
